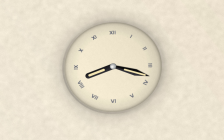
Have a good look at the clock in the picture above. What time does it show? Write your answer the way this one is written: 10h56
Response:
8h18
